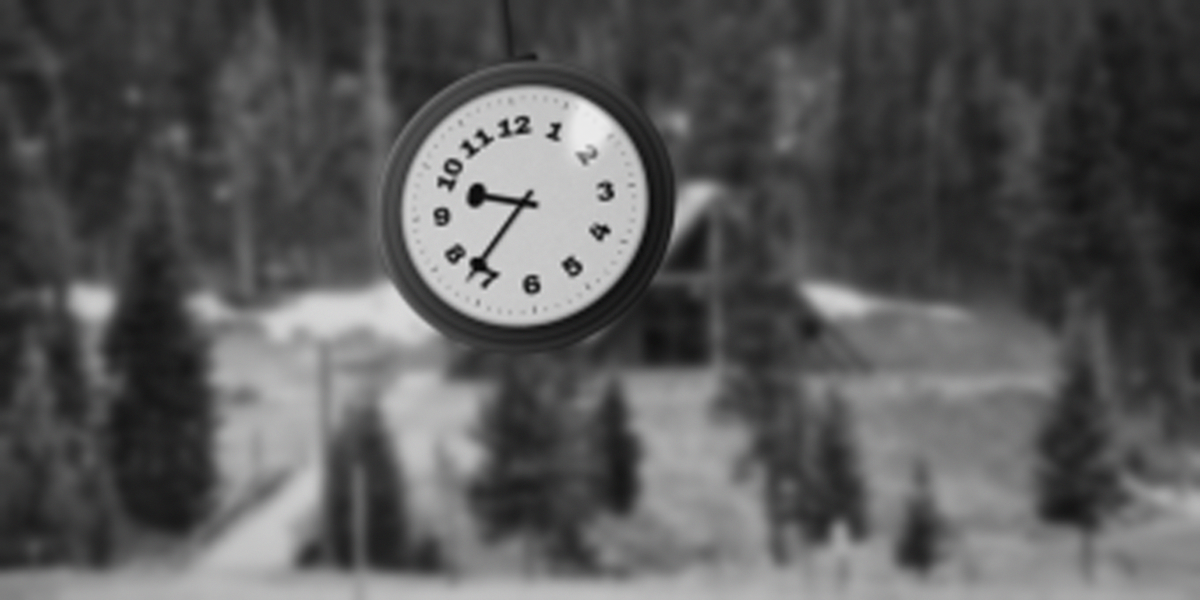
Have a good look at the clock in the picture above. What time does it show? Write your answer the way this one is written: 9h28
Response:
9h37
